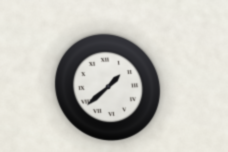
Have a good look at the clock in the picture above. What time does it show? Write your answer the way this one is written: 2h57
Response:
1h39
